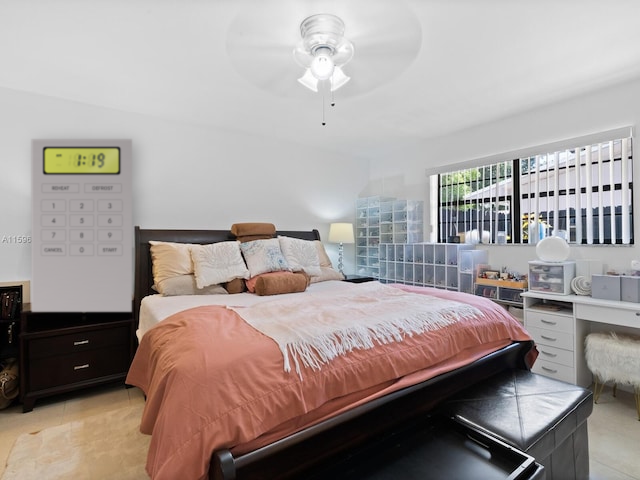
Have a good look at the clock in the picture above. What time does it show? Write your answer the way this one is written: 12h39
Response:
1h19
